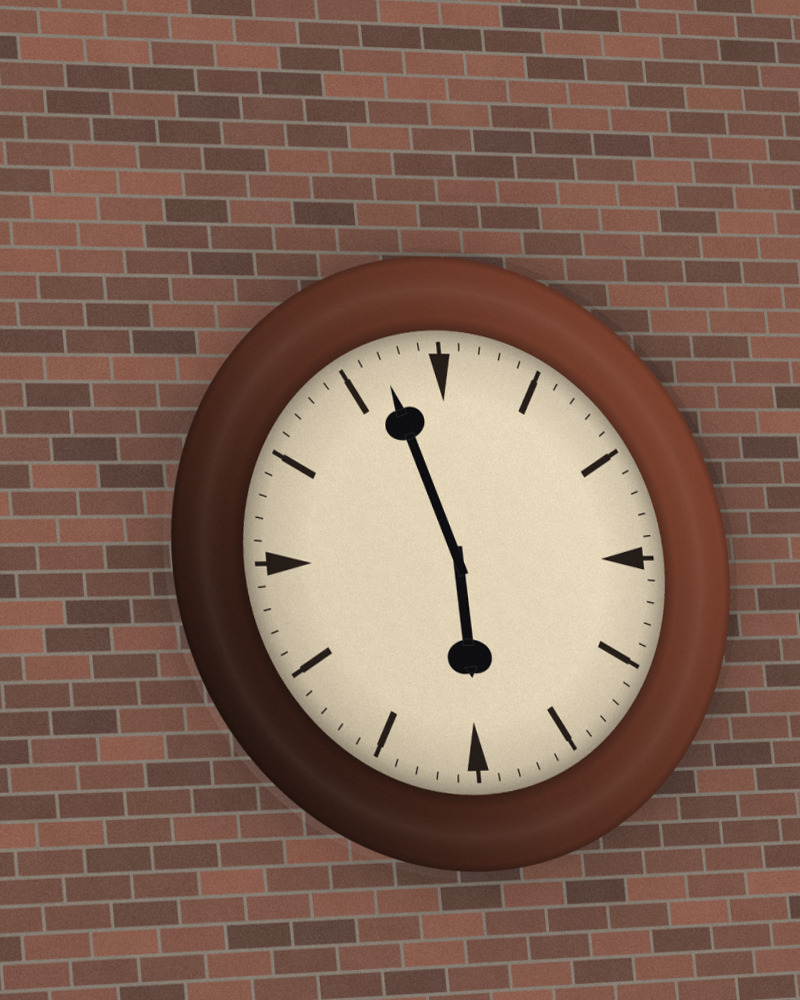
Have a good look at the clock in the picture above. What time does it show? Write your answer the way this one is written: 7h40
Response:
5h57
